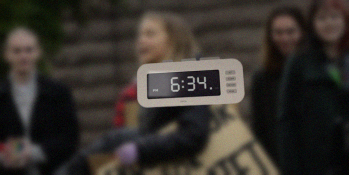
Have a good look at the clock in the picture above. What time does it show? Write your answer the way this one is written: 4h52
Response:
6h34
